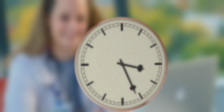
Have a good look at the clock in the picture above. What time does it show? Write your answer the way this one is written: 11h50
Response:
3h26
